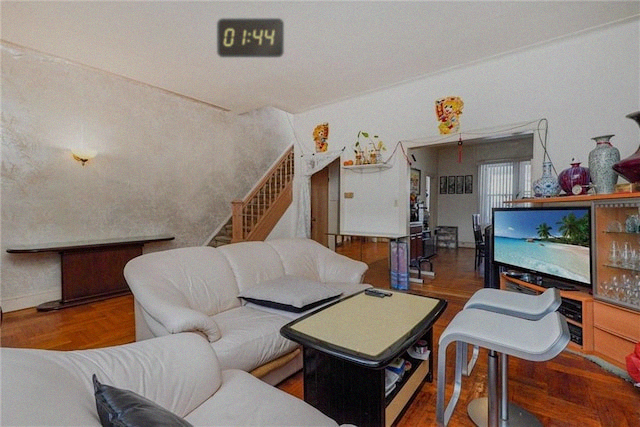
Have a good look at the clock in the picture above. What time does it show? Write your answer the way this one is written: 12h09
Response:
1h44
